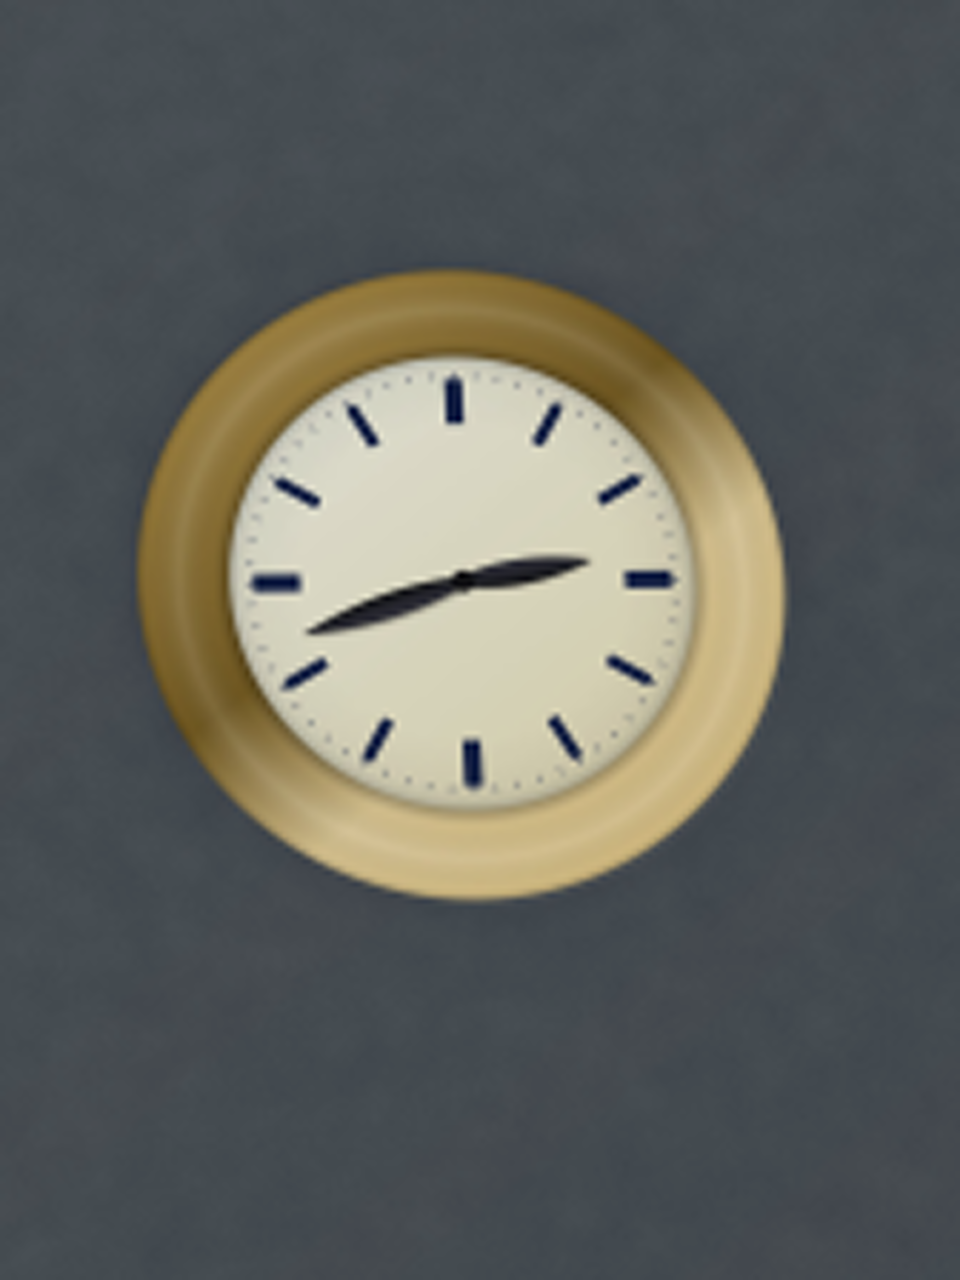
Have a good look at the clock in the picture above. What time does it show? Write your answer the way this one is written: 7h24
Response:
2h42
